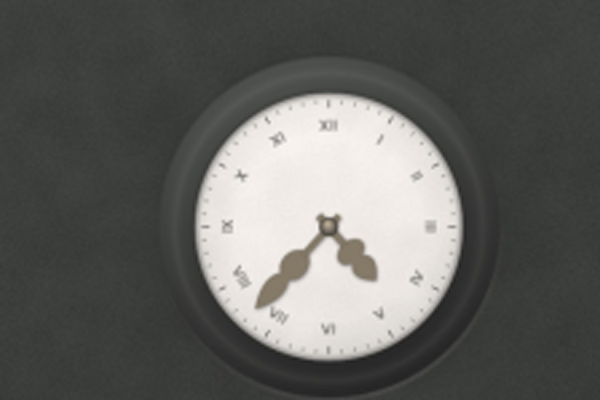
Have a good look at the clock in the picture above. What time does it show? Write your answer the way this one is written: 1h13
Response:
4h37
